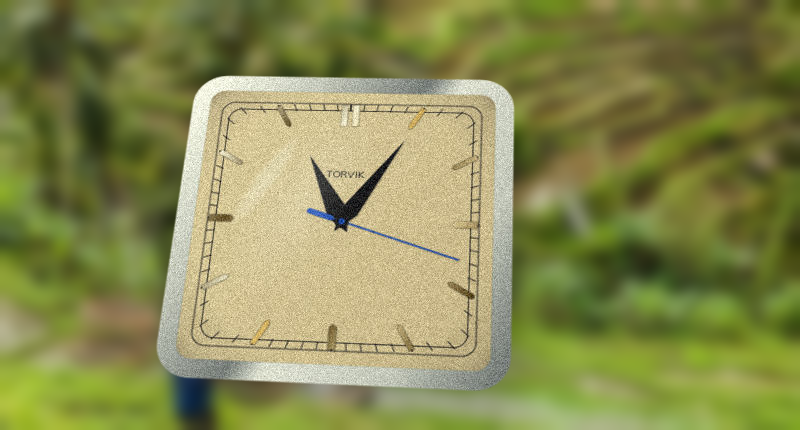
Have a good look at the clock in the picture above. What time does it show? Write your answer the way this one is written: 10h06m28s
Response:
11h05m18s
